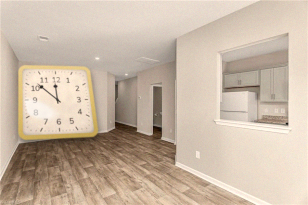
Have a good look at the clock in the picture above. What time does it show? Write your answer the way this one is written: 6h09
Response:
11h52
